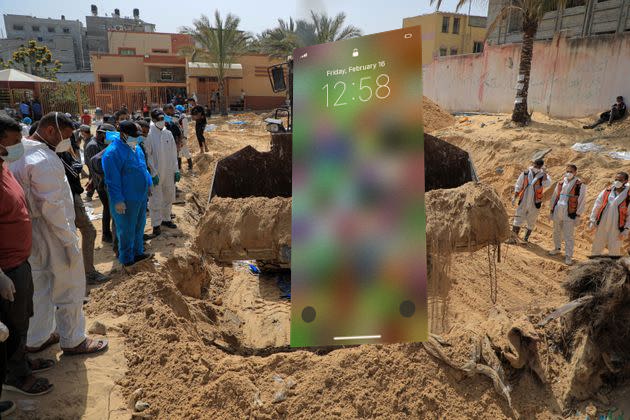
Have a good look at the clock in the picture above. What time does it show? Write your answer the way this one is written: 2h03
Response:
12h58
